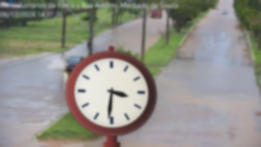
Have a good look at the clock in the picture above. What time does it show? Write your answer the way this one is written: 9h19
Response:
3h31
